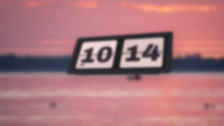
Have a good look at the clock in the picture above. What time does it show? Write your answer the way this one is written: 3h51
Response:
10h14
